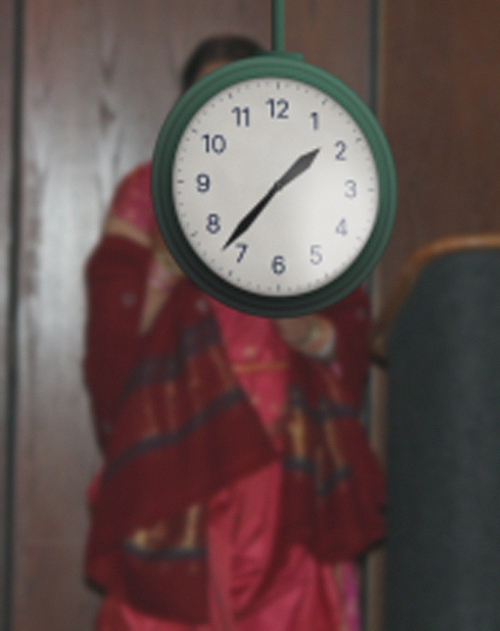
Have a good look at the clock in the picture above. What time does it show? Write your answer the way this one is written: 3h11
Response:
1h37
